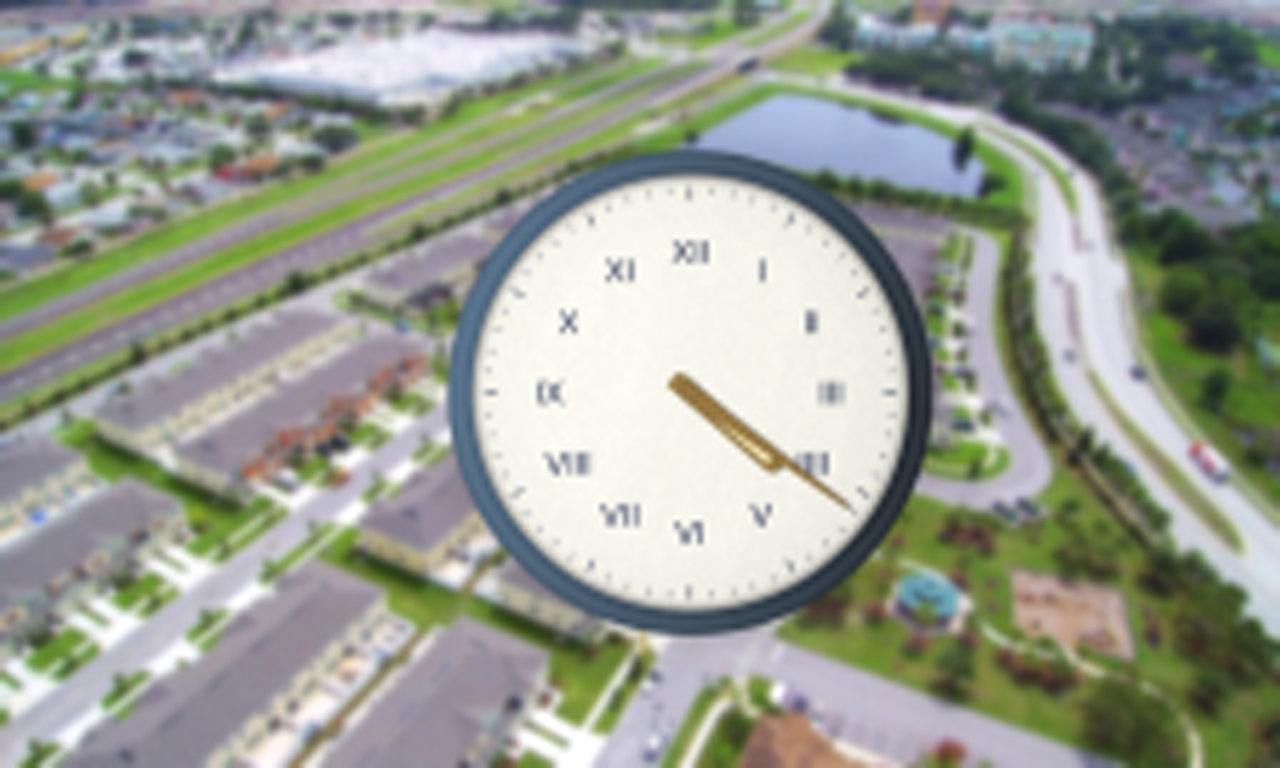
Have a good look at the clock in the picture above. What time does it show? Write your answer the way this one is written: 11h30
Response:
4h21
